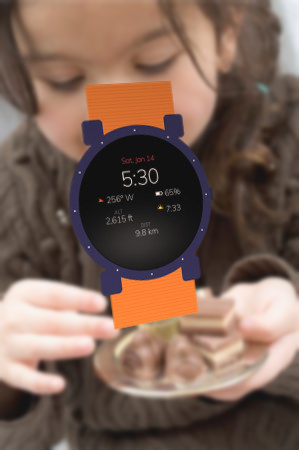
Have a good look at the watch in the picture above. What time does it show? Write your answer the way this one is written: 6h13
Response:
5h30
